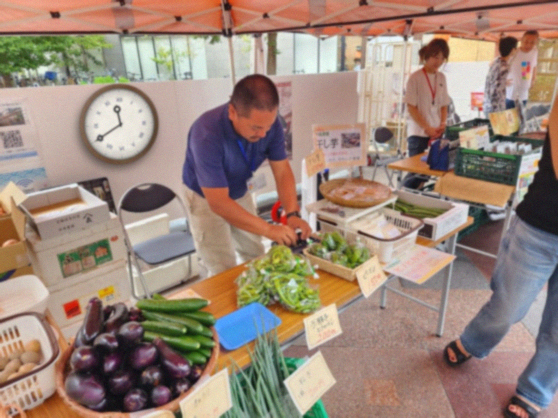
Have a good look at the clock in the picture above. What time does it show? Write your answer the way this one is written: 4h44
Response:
11h40
